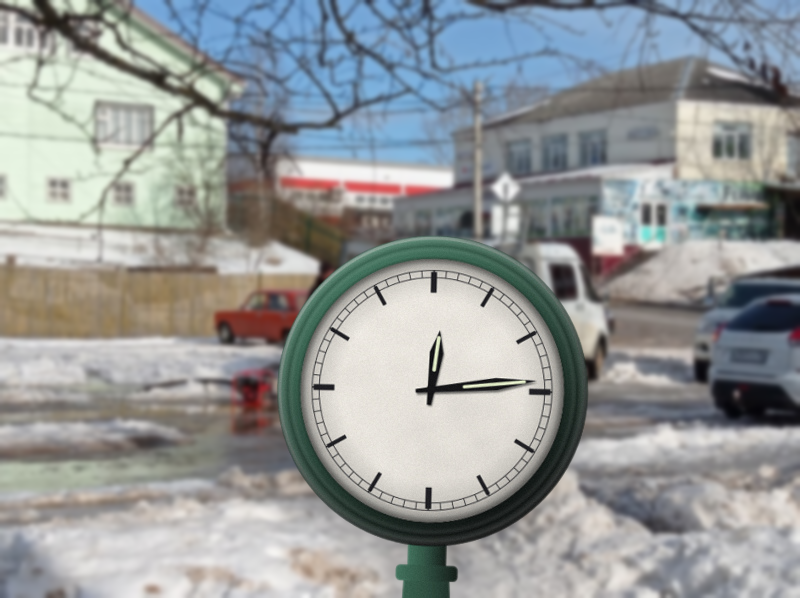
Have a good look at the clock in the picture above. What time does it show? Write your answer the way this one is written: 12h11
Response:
12h14
